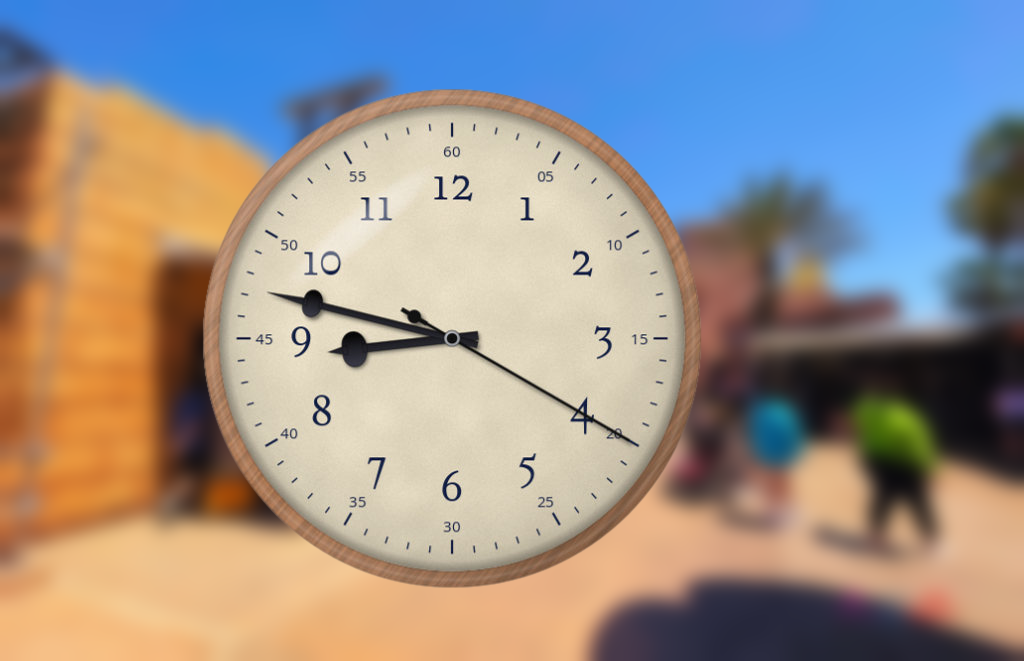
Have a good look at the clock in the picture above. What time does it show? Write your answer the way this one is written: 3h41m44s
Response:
8h47m20s
